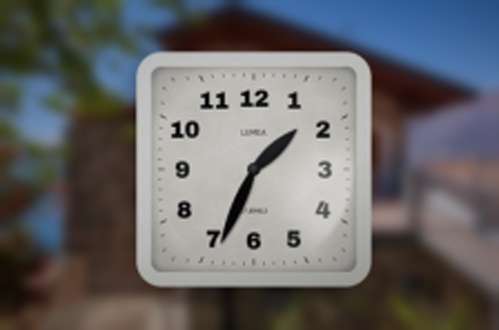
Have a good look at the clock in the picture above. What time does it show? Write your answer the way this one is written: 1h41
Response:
1h34
